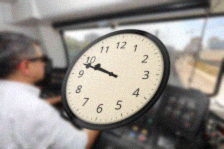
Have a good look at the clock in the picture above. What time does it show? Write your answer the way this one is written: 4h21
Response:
9h48
